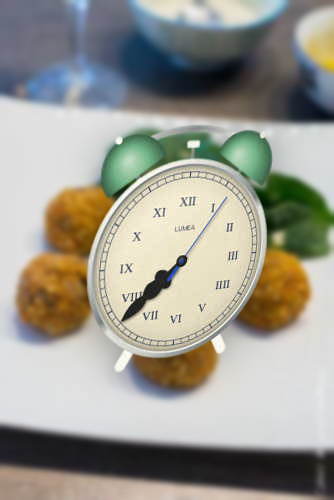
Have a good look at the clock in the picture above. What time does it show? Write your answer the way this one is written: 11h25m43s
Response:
7h38m06s
